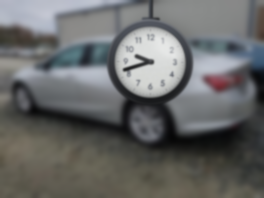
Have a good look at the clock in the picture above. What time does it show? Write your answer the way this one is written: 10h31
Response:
9h42
